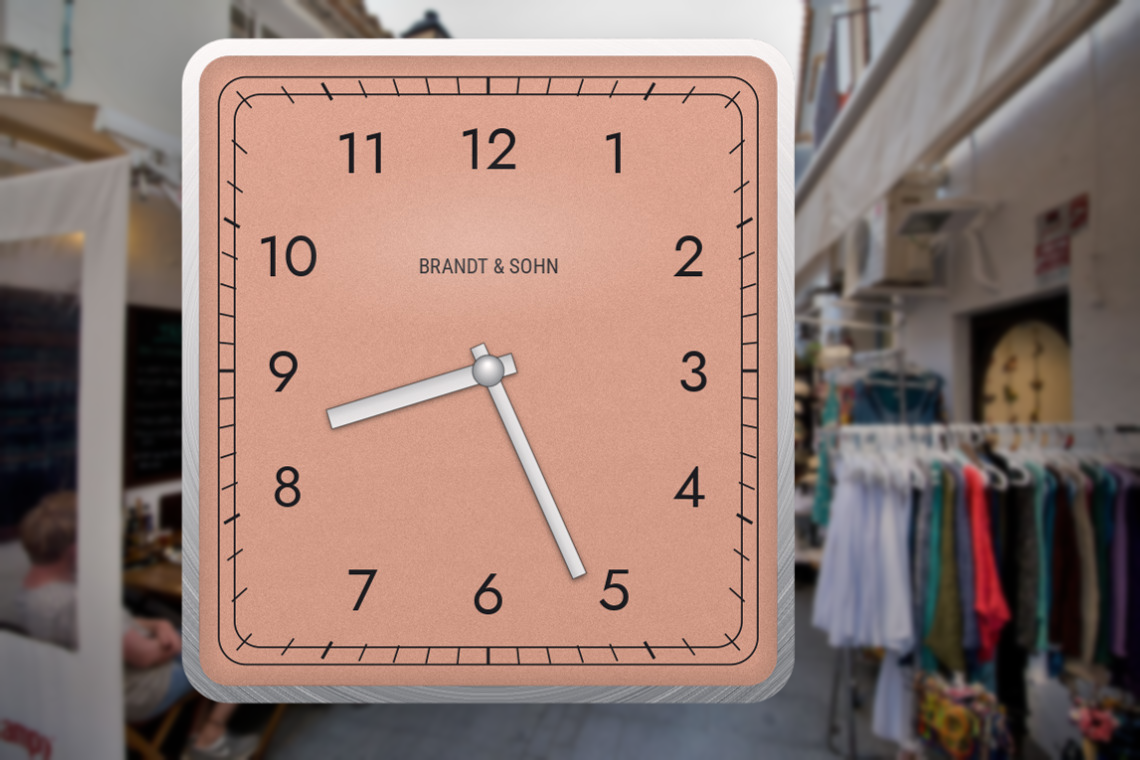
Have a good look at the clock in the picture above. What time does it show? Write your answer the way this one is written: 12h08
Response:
8h26
